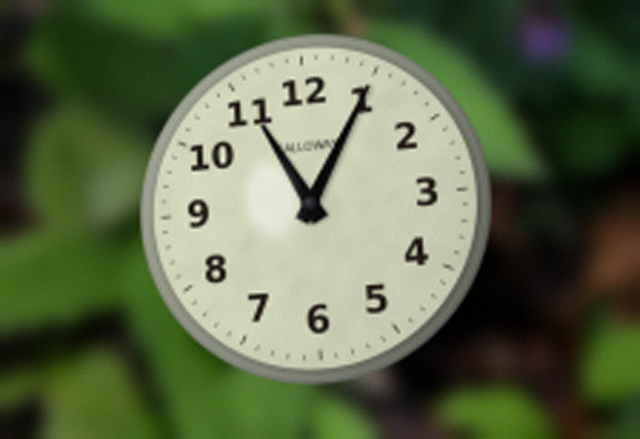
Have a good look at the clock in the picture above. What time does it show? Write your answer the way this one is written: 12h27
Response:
11h05
